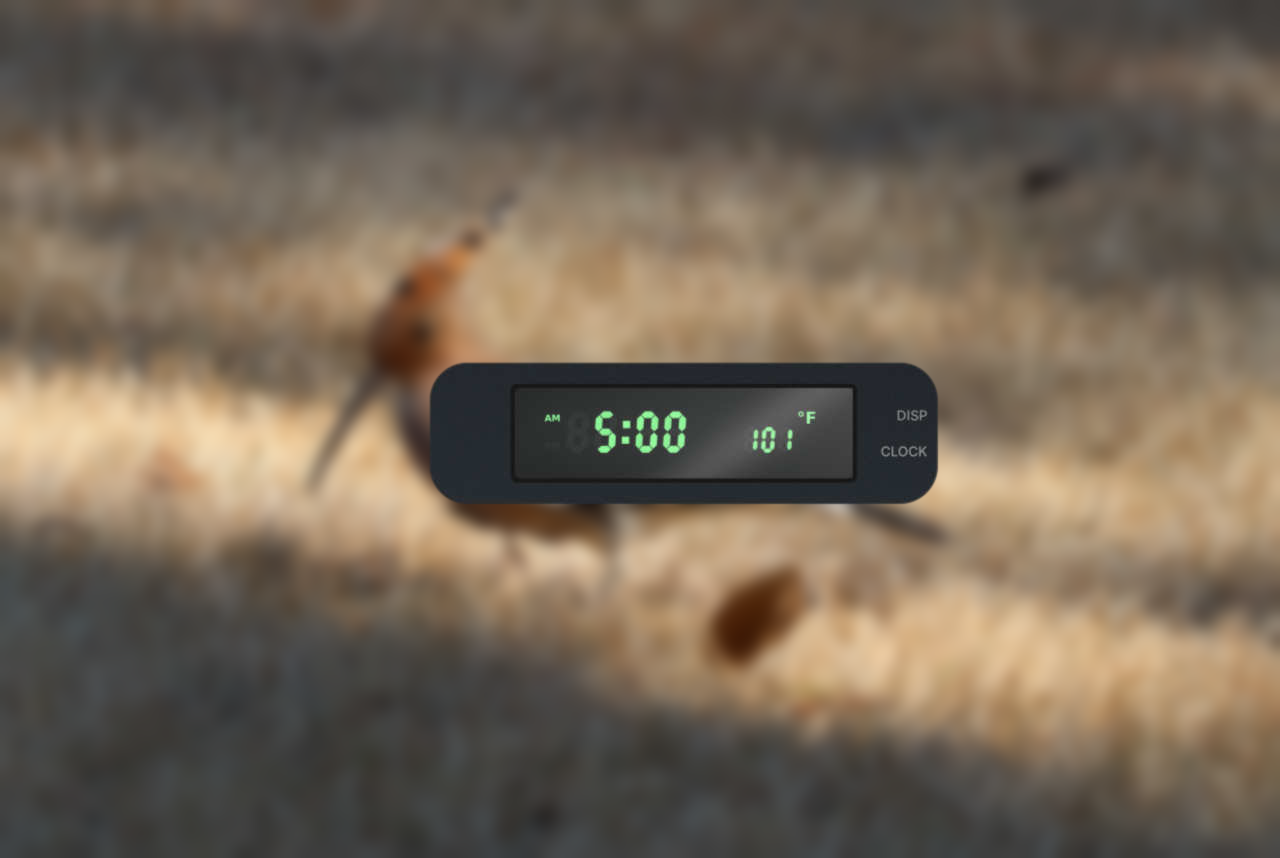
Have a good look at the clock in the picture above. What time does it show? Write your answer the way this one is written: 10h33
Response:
5h00
